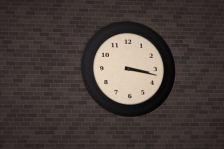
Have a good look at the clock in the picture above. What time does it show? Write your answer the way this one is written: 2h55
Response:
3h17
